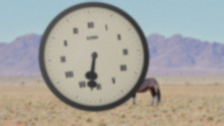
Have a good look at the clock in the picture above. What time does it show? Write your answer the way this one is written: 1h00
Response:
6h32
